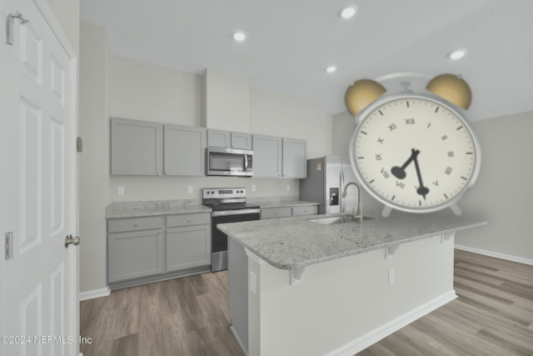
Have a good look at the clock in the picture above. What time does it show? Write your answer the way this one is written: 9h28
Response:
7h29
